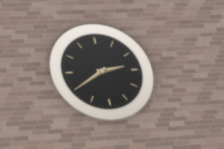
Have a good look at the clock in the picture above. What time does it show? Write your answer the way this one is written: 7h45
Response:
2h40
